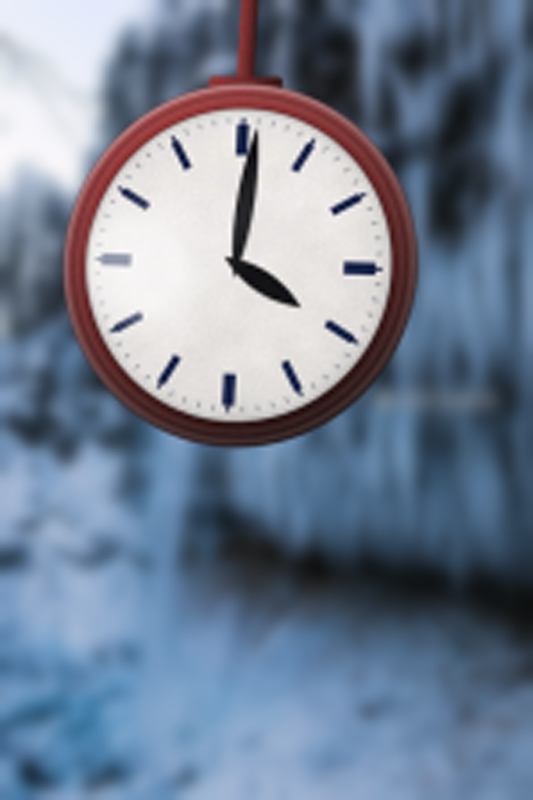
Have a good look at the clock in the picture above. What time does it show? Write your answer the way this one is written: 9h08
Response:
4h01
